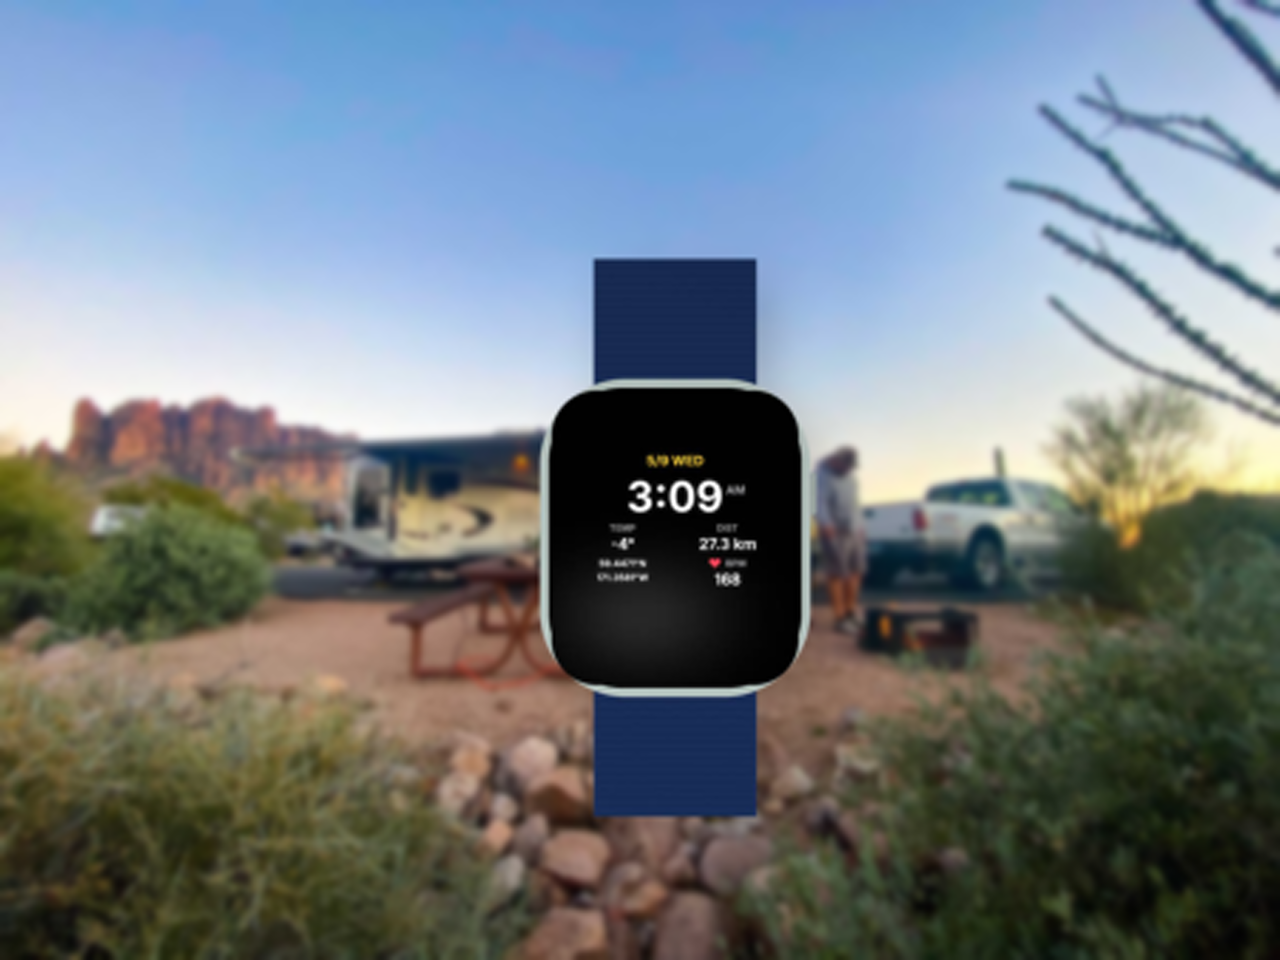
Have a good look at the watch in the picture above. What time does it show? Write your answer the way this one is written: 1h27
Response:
3h09
